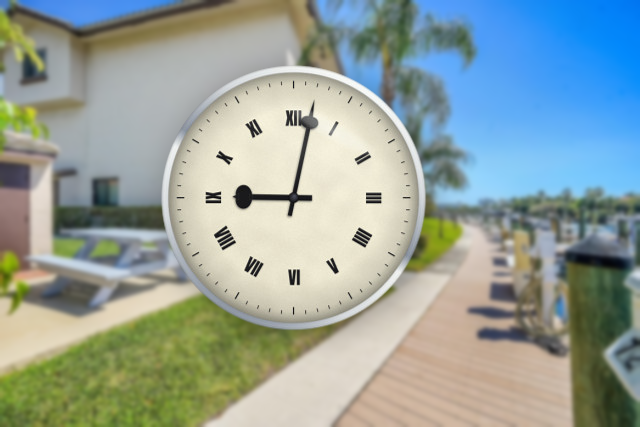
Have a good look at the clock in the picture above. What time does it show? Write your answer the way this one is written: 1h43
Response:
9h02
